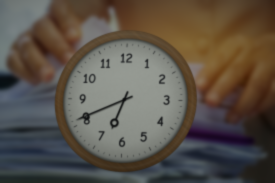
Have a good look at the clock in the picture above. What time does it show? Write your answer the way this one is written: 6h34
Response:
6h41
